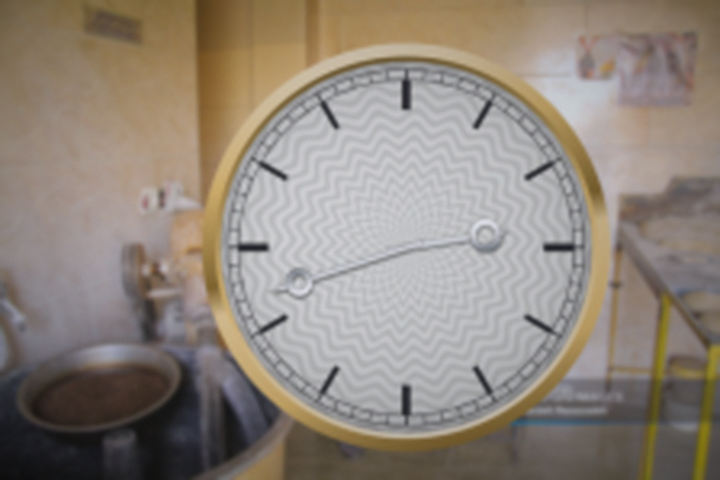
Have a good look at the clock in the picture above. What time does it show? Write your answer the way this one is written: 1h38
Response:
2h42
